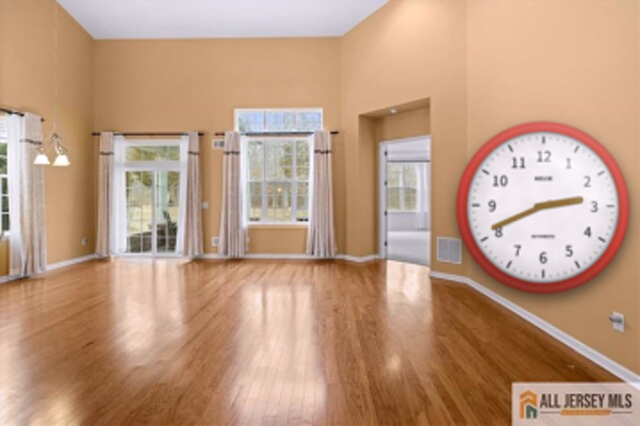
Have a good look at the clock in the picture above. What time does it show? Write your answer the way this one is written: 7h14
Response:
2h41
